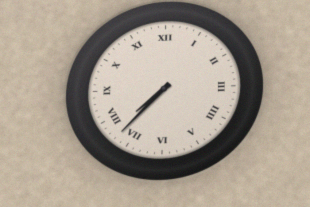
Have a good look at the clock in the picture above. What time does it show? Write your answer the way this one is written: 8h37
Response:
7h37
